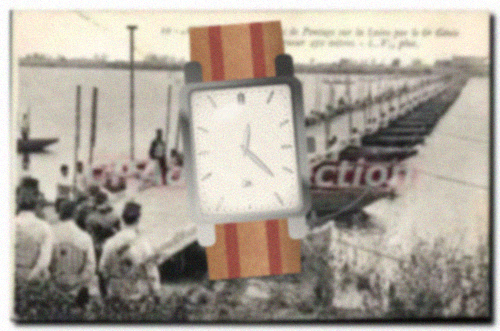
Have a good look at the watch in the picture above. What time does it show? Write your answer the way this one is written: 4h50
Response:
12h23
